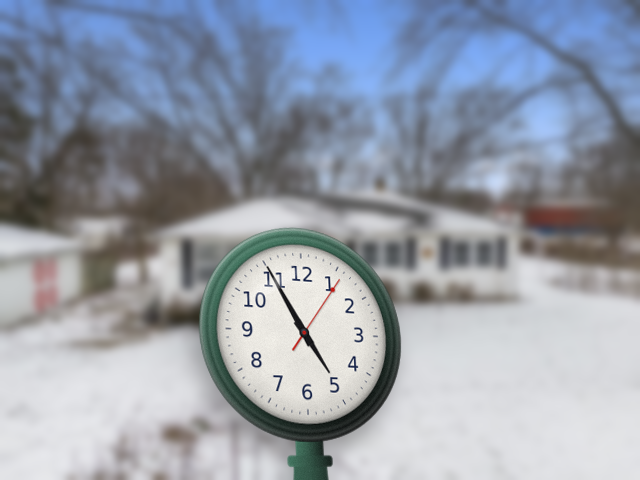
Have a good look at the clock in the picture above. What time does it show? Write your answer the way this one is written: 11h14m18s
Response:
4h55m06s
